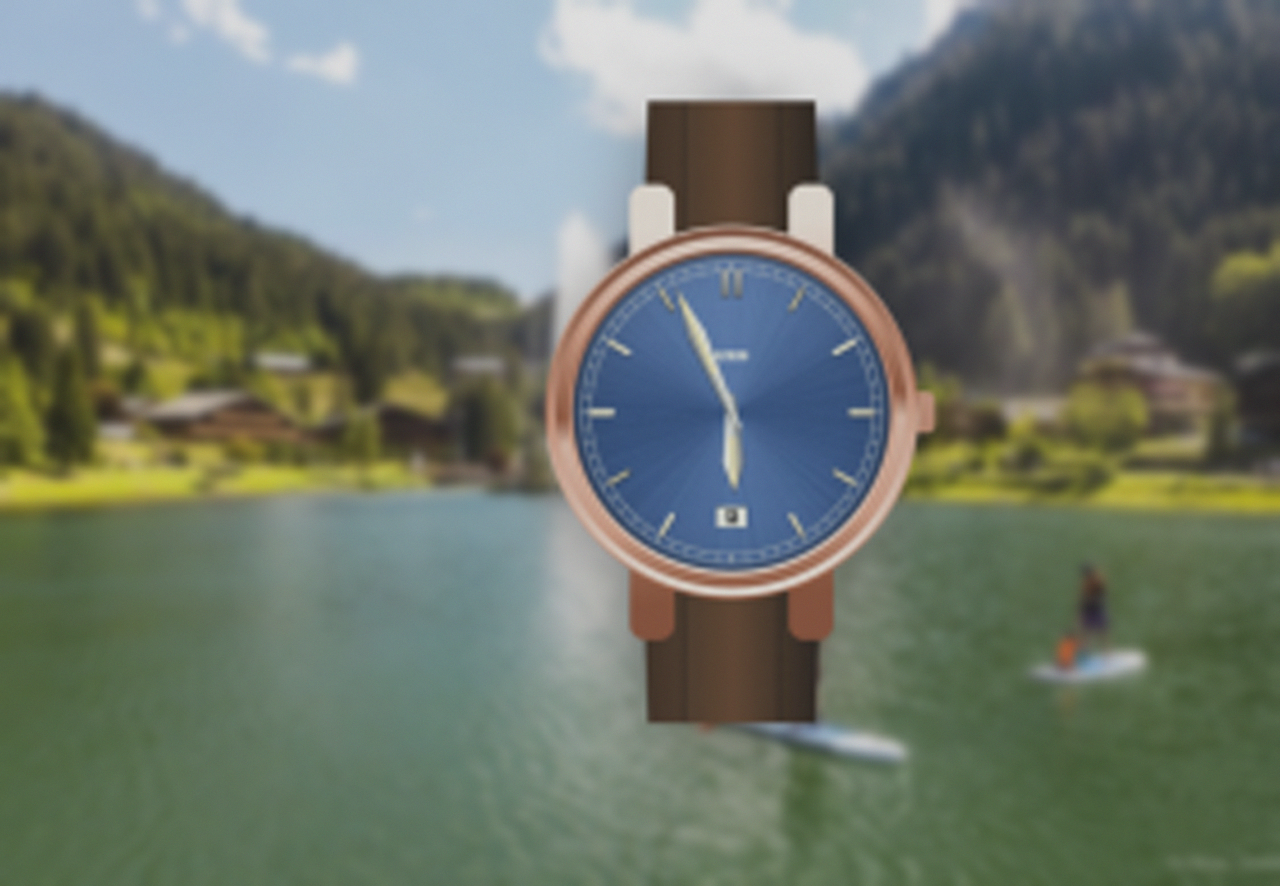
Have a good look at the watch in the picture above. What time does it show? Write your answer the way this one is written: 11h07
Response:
5h56
